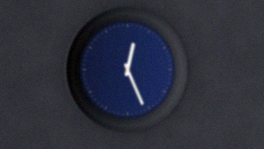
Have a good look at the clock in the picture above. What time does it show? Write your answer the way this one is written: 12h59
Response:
12h26
